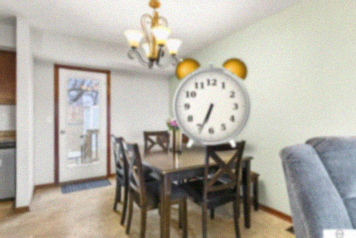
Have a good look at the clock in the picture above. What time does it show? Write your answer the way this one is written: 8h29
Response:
6h34
